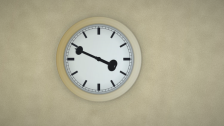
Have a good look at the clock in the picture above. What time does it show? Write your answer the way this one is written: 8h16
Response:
3h49
